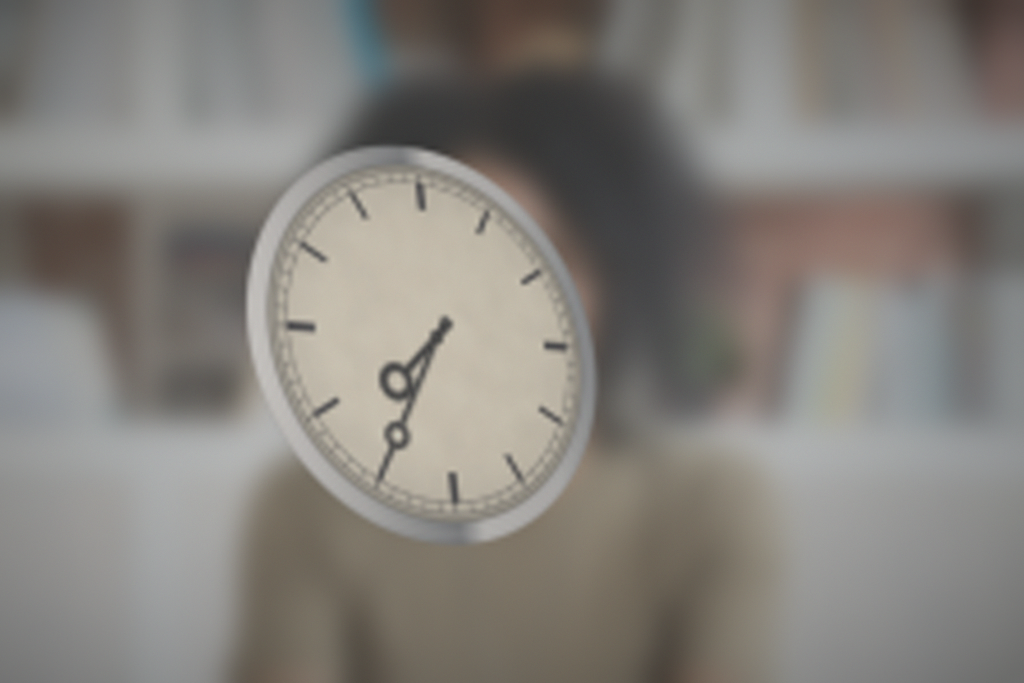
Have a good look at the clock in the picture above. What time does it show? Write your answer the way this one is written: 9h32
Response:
7h35
